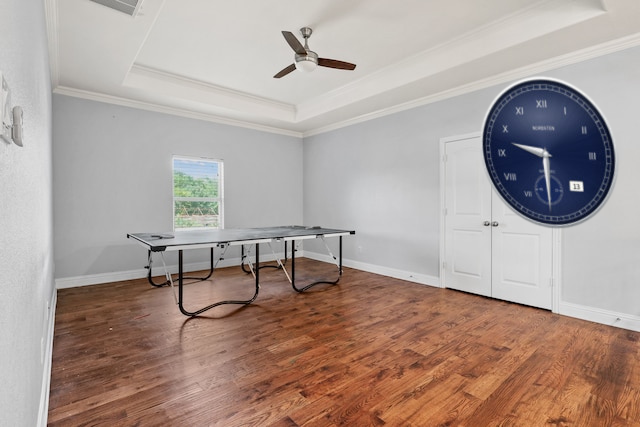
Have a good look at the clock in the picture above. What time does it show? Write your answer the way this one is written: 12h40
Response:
9h30
